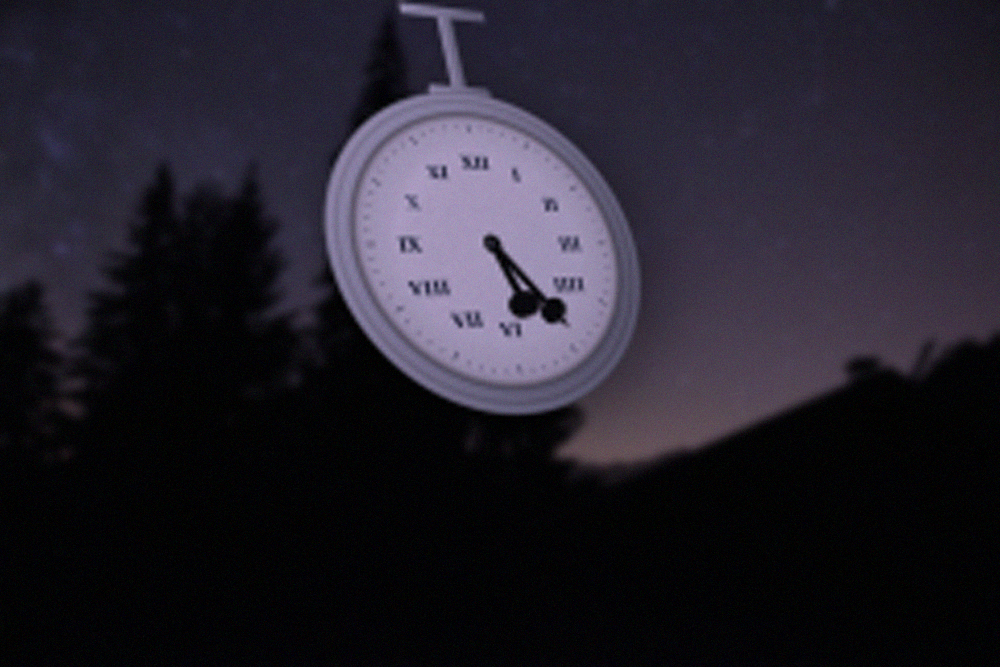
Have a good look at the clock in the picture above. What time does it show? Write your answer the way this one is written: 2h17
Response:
5h24
